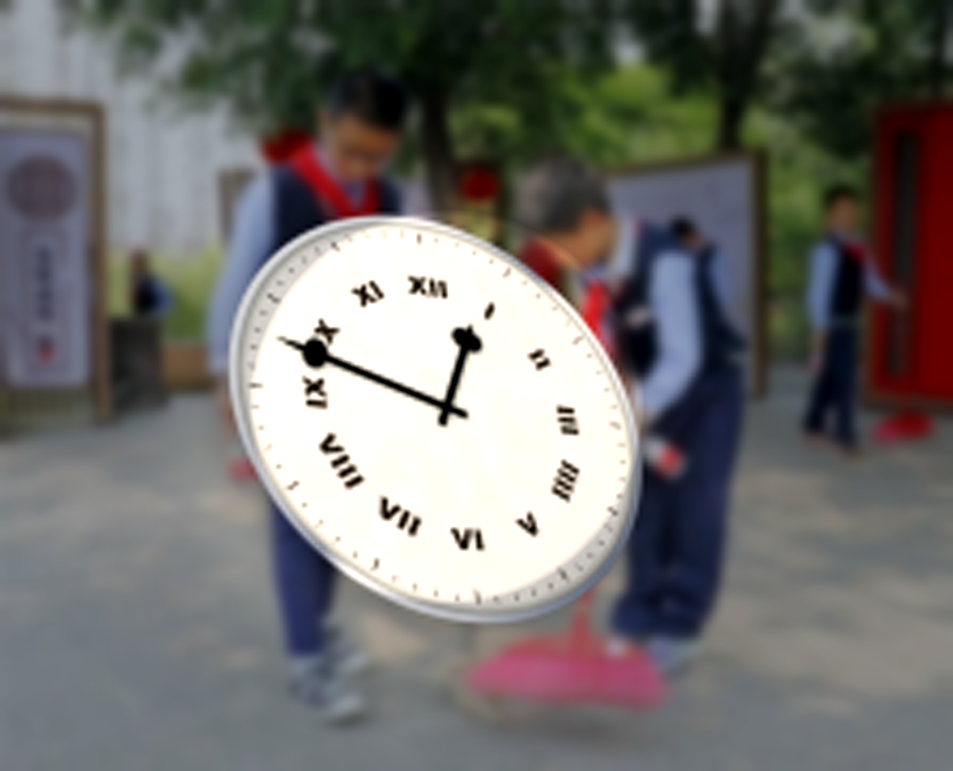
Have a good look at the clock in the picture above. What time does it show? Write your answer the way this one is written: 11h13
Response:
12h48
